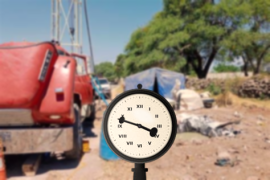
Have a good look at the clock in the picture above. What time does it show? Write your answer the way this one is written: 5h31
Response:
3h48
